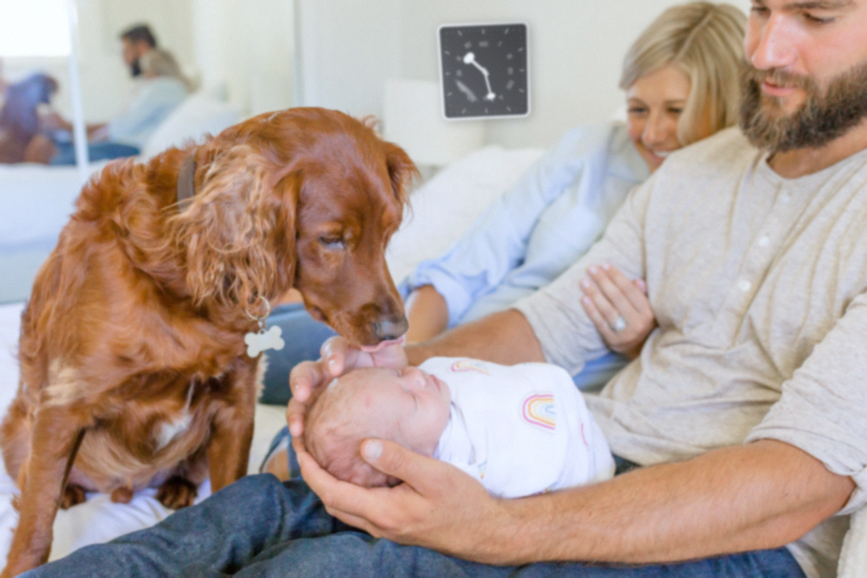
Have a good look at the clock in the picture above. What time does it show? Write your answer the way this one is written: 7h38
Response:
10h28
